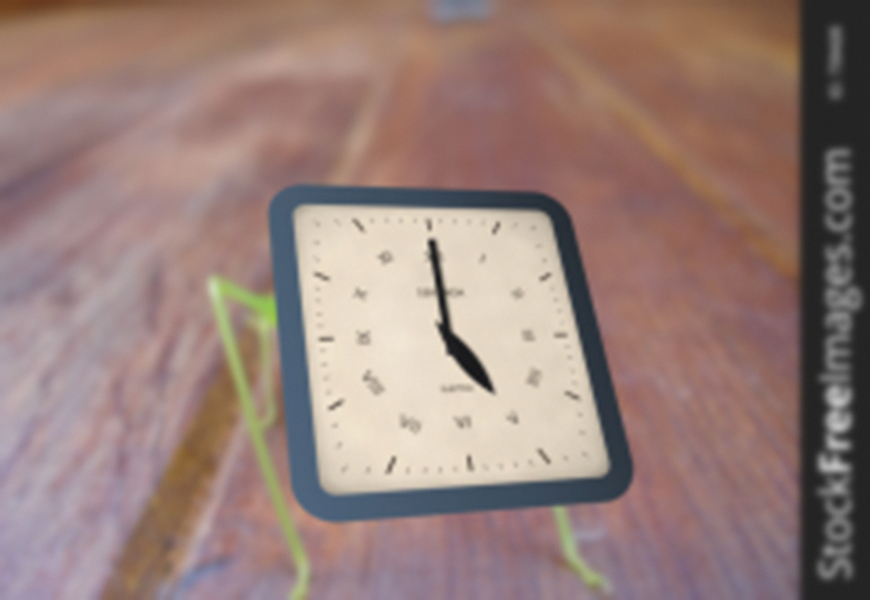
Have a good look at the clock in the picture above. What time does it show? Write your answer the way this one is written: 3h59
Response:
5h00
